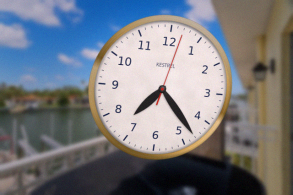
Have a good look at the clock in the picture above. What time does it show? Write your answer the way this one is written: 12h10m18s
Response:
7h23m02s
